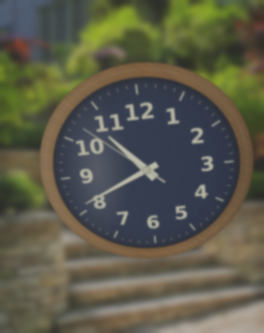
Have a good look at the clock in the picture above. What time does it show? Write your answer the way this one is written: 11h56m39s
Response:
10h40m52s
